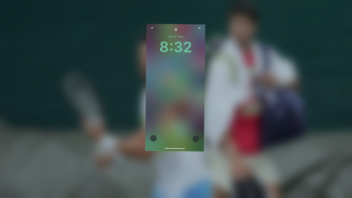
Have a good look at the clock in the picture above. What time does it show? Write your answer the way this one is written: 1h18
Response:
8h32
